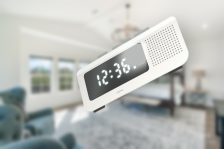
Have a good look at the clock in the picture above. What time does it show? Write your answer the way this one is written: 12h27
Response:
12h36
